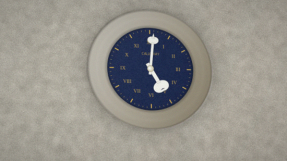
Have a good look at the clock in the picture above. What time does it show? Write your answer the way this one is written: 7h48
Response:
5h01
